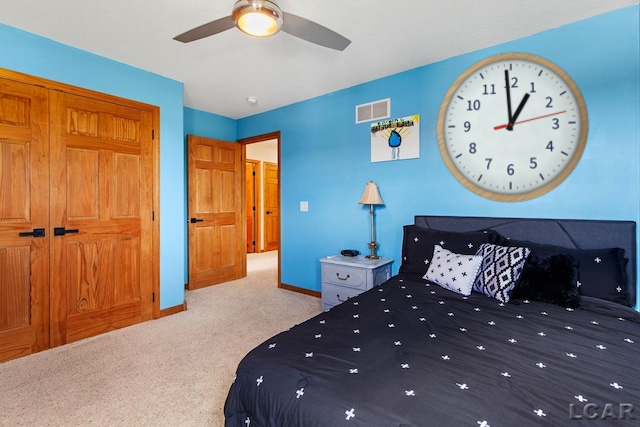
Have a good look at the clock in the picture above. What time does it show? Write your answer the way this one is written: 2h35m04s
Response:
12h59m13s
